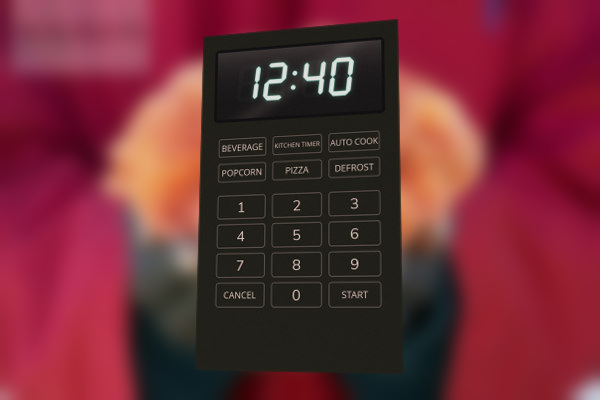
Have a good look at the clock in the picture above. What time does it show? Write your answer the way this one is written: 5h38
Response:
12h40
